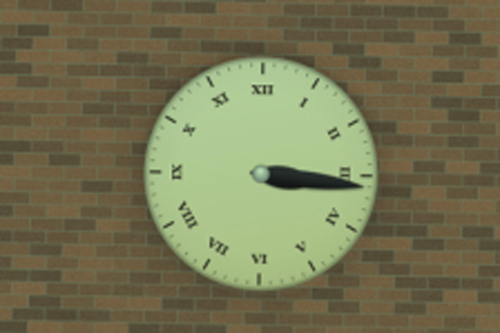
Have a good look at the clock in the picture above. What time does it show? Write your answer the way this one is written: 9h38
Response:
3h16
